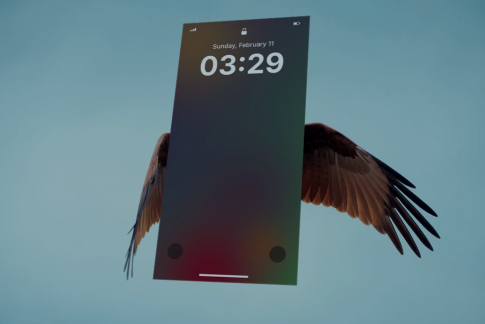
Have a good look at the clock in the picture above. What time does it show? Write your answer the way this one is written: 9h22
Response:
3h29
